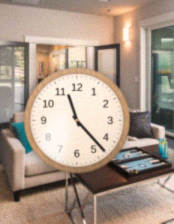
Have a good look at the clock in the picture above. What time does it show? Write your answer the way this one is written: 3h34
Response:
11h23
